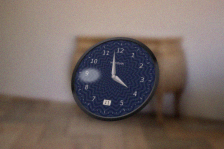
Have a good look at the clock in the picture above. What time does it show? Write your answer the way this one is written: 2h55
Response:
3h58
